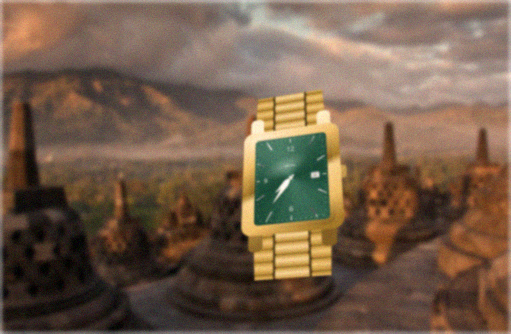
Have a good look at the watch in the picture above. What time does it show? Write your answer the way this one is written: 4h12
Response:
7h36
